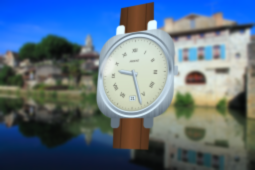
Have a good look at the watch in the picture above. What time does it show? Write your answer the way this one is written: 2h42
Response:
9h27
